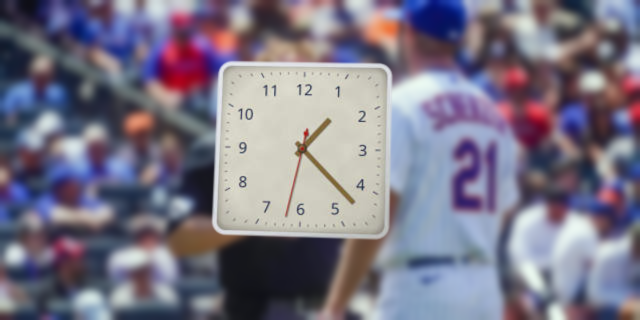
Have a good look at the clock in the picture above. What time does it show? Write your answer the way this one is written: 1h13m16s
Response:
1h22m32s
